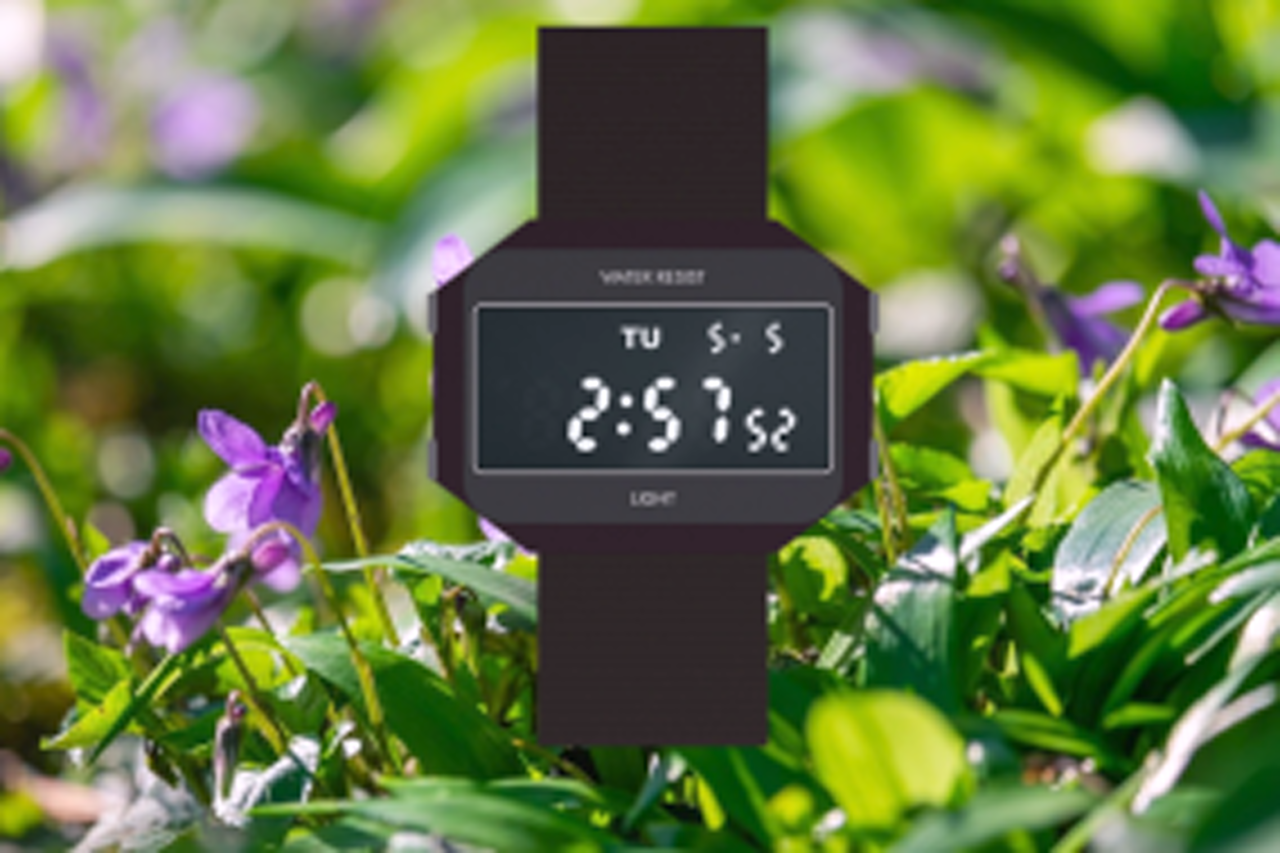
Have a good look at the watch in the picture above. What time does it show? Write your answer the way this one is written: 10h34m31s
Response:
2h57m52s
